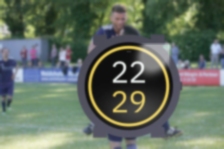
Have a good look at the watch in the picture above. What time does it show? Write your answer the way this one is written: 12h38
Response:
22h29
